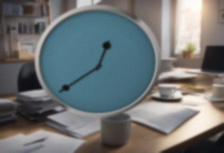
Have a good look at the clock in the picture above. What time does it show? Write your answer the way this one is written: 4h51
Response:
12h39
